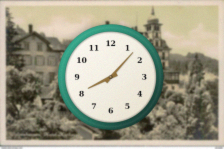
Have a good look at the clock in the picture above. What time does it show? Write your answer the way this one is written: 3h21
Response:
8h07
